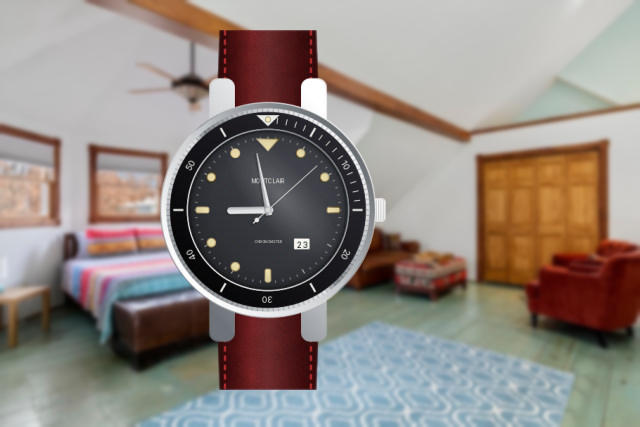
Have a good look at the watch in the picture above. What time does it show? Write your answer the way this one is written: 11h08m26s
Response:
8h58m08s
